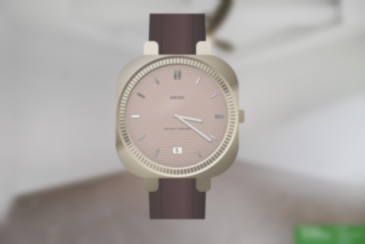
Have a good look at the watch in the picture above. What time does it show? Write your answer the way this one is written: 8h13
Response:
3h21
